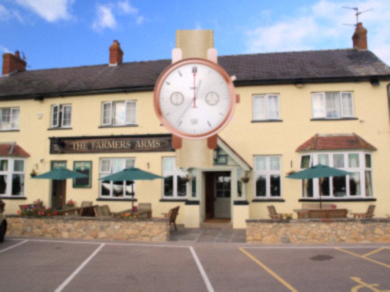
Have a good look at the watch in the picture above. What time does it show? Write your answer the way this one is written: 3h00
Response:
12h36
